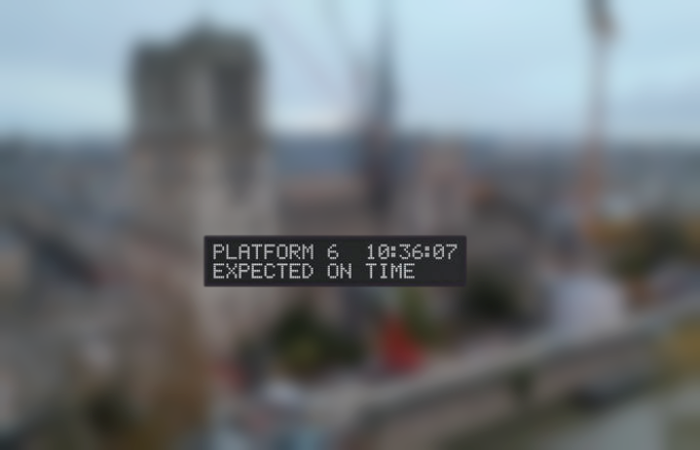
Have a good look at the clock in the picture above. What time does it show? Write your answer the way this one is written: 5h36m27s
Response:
10h36m07s
